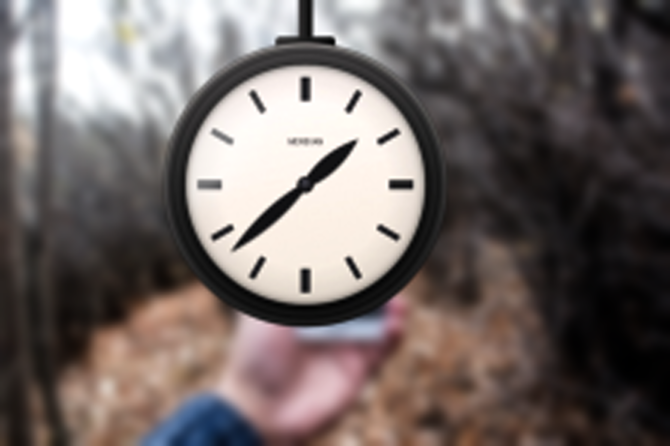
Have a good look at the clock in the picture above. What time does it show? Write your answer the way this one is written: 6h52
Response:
1h38
